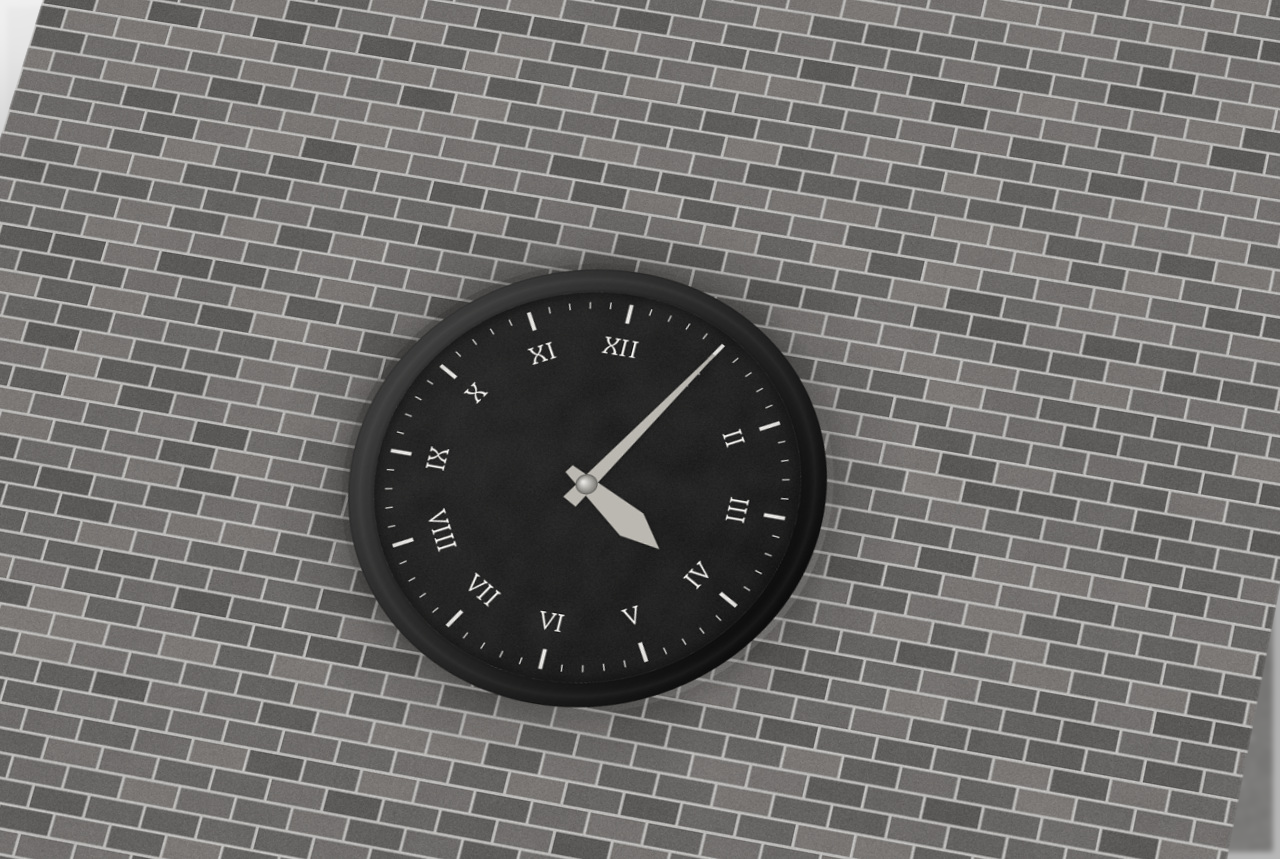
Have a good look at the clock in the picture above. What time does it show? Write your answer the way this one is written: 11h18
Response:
4h05
